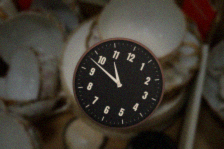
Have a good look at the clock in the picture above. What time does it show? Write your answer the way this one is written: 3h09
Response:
10h48
